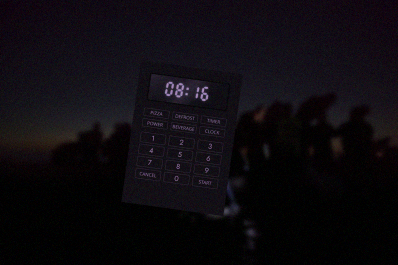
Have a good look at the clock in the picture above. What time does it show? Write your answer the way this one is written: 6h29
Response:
8h16
